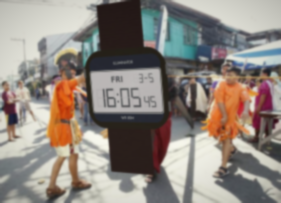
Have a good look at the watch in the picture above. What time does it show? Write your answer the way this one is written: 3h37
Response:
16h05
